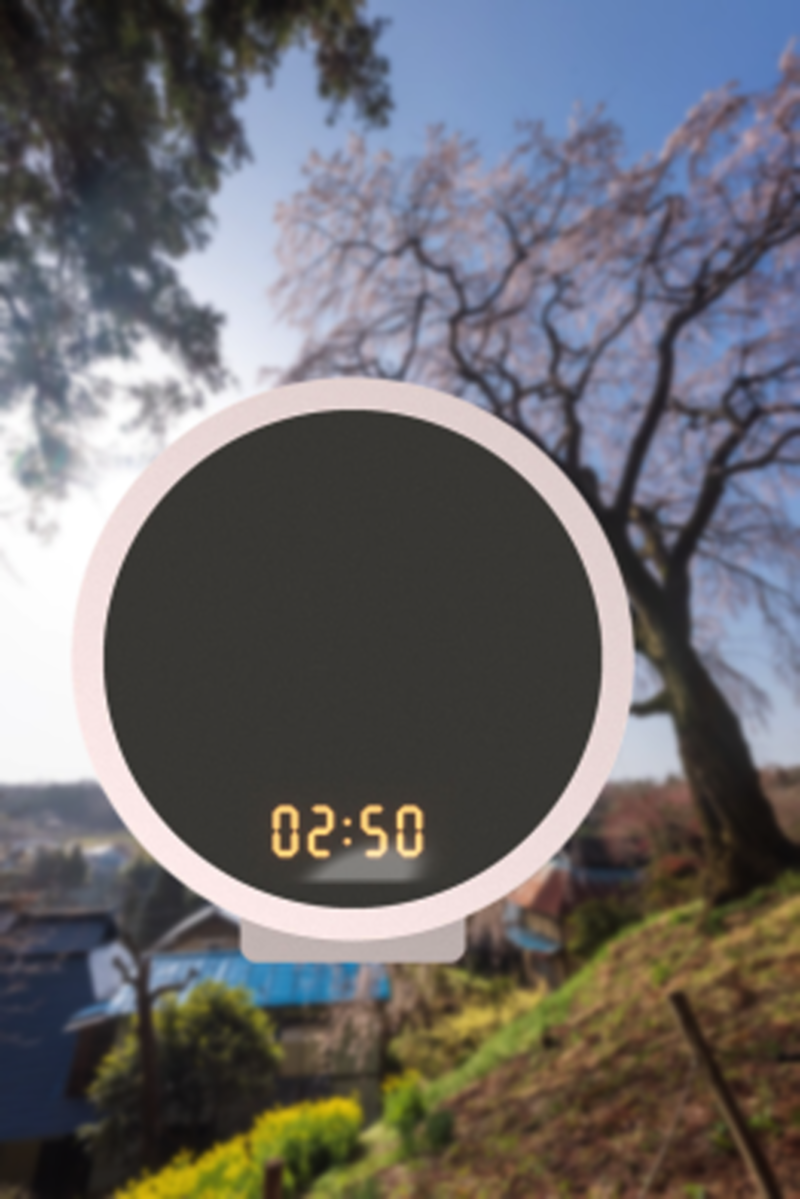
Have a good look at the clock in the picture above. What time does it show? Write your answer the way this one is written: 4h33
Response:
2h50
